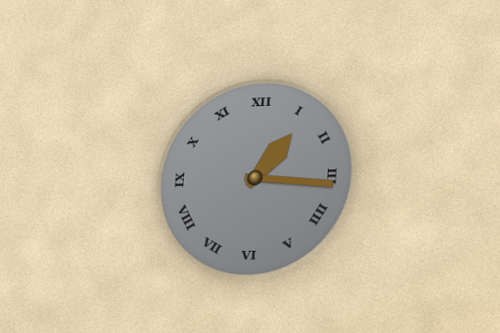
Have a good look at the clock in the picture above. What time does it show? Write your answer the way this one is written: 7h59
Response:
1h16
